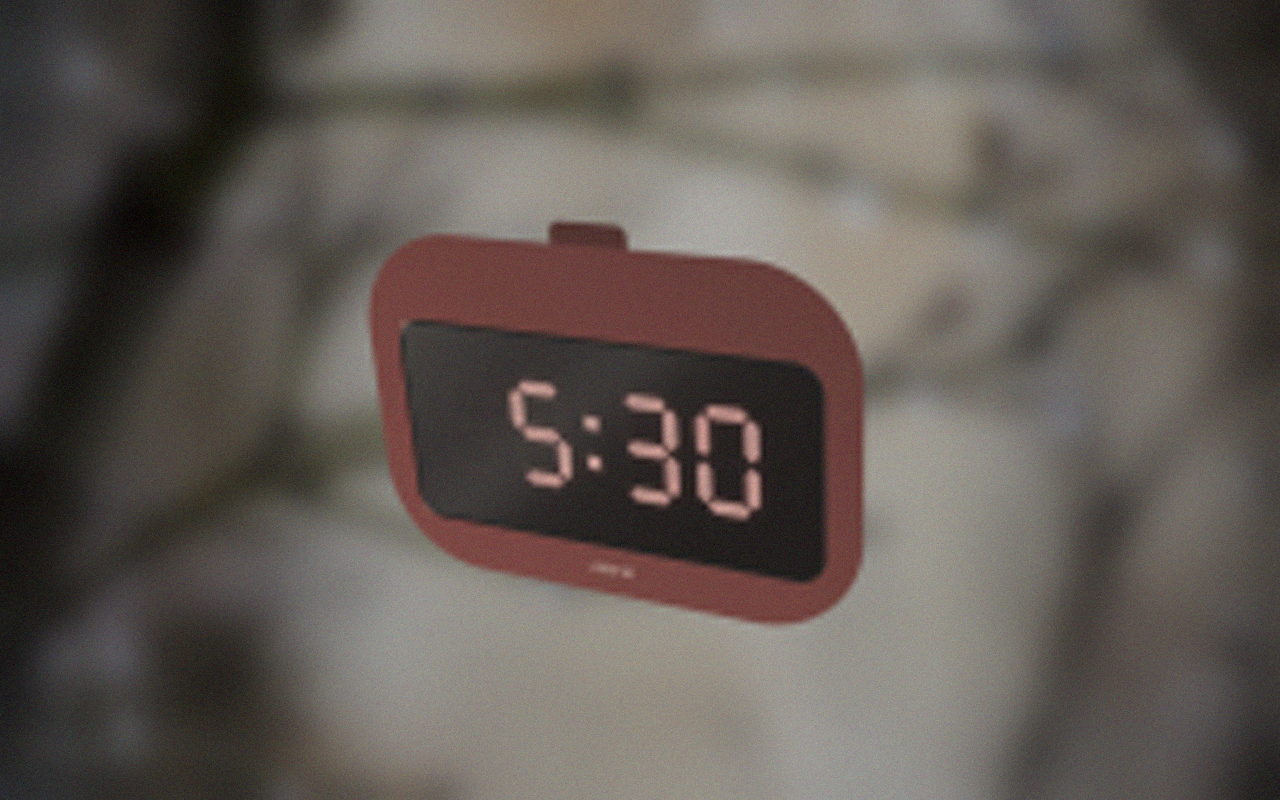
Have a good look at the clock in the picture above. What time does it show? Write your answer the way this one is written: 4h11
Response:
5h30
